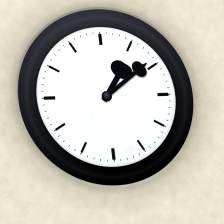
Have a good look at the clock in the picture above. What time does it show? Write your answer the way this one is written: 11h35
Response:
1h09
